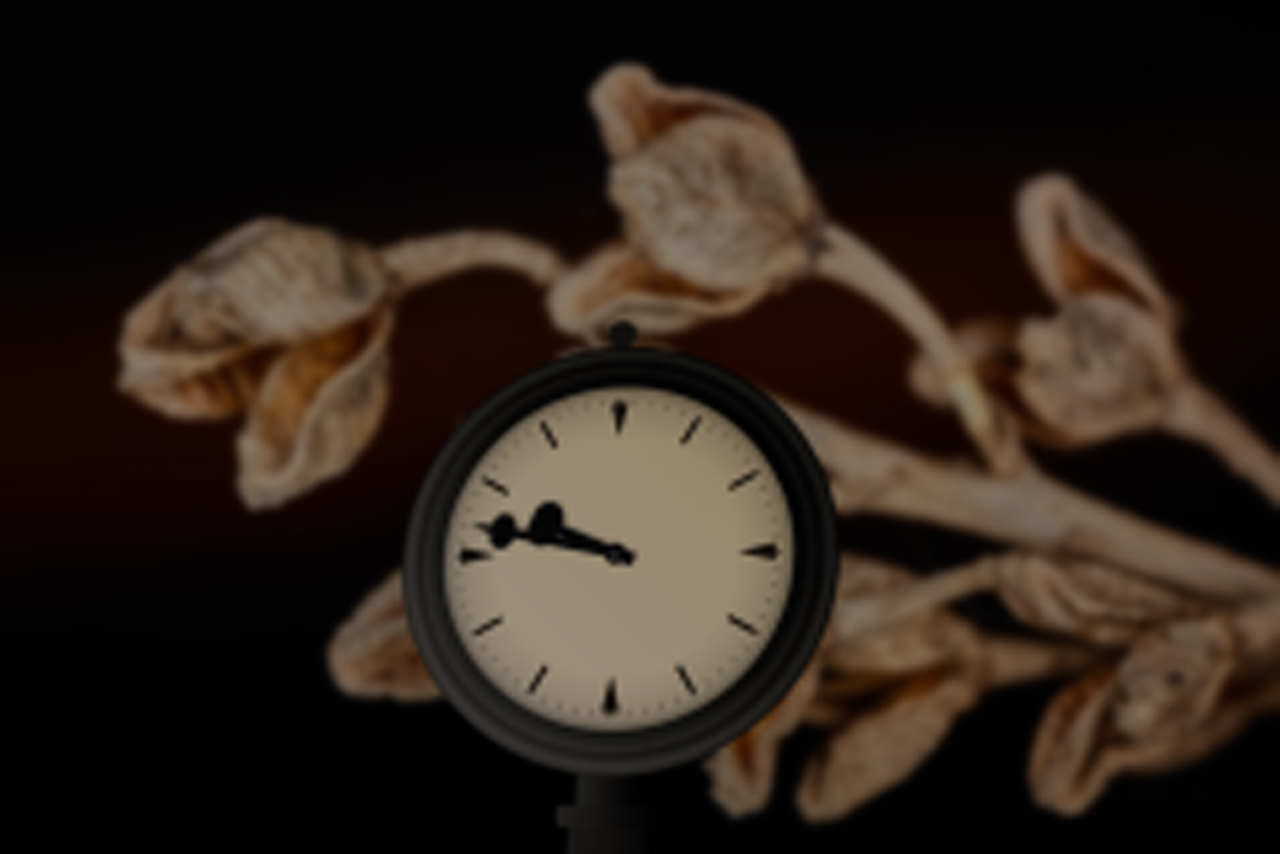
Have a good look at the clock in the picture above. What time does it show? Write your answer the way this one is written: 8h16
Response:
9h47
